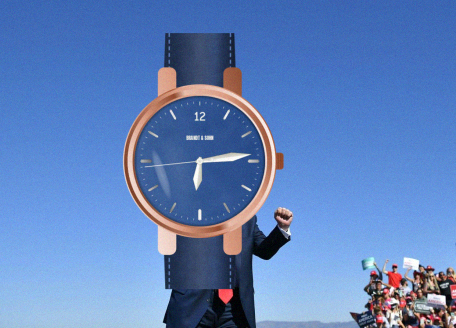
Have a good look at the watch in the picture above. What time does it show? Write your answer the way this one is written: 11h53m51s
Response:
6h13m44s
